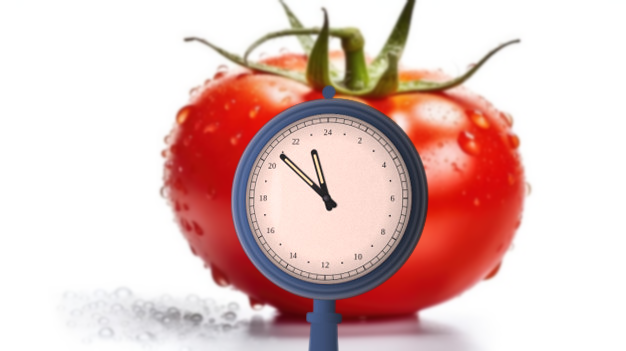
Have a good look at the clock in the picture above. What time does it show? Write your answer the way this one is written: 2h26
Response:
22h52
